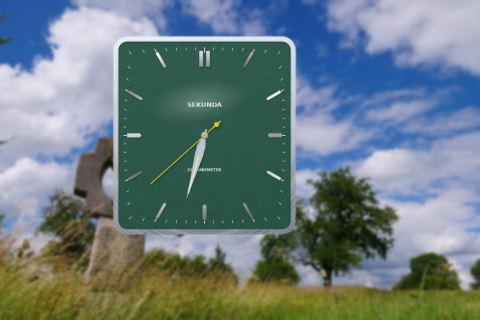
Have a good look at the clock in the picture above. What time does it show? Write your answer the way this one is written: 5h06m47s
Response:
6h32m38s
